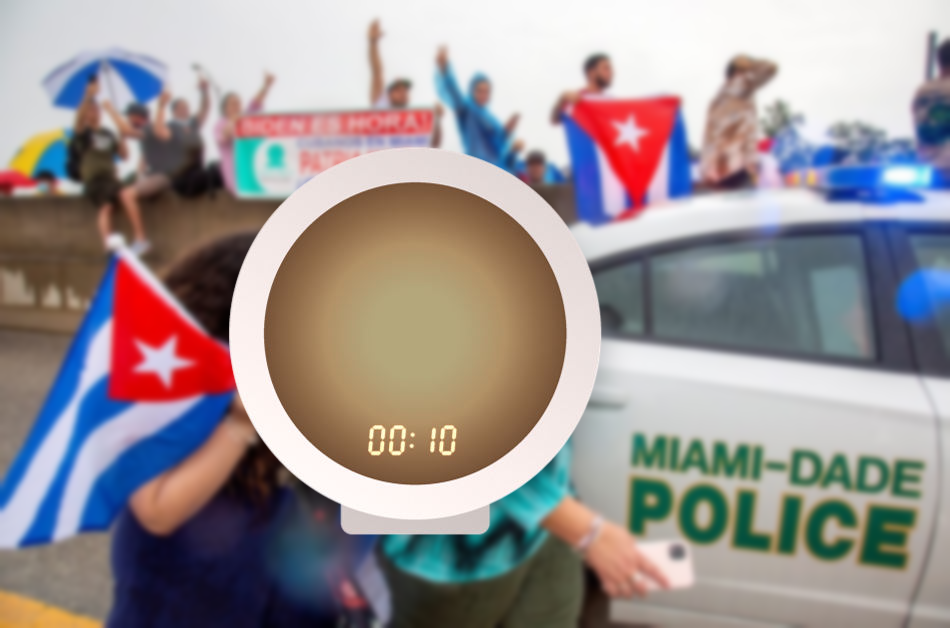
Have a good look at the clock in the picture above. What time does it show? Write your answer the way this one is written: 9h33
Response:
0h10
